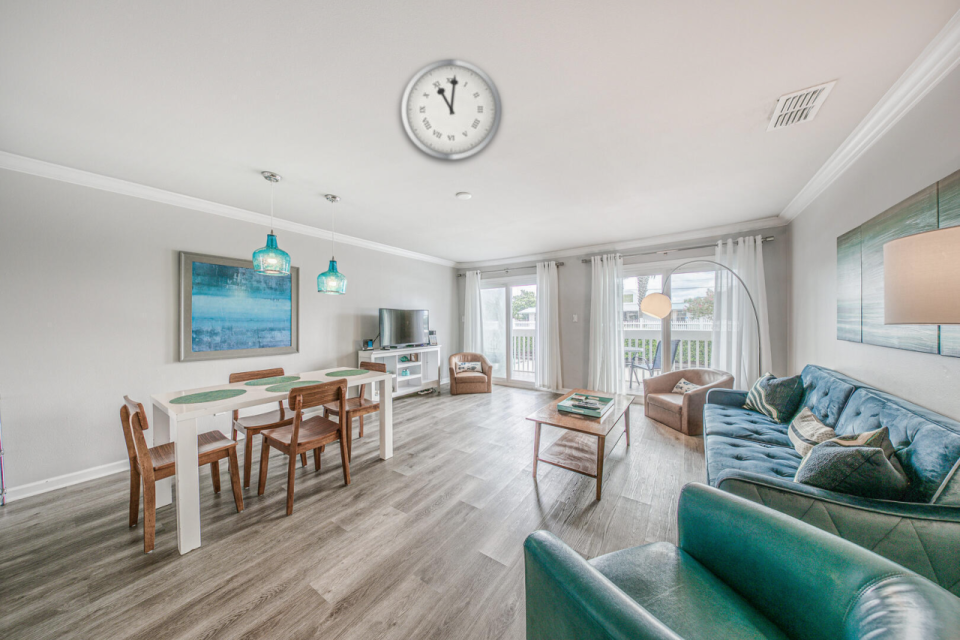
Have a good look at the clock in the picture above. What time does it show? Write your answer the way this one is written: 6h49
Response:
11h01
